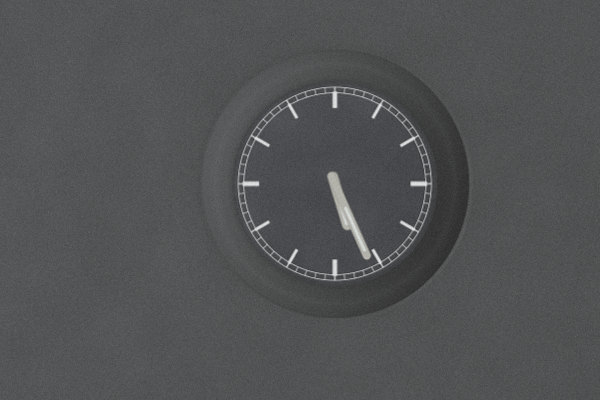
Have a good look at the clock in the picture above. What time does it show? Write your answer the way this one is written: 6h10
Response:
5h26
